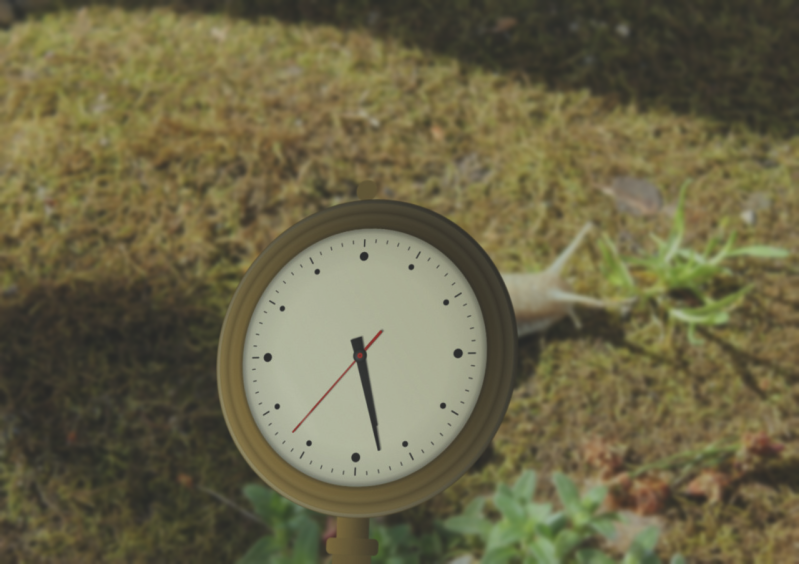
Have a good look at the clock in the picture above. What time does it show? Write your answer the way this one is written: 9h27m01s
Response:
5h27m37s
